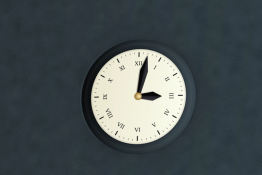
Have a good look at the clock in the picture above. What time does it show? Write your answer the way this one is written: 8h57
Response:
3h02
